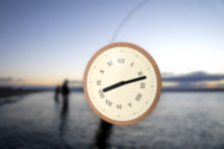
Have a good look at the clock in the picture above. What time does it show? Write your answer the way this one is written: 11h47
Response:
8h12
